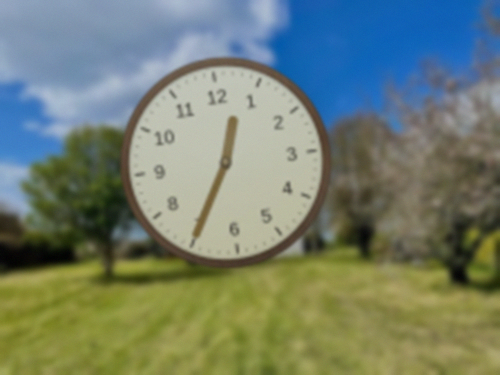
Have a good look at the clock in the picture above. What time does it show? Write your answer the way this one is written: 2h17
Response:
12h35
